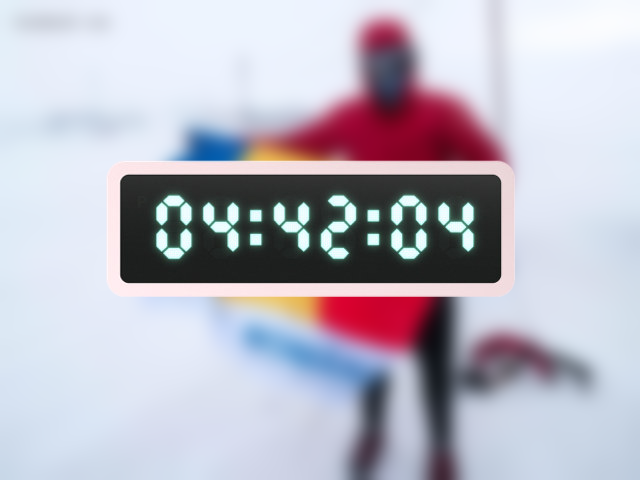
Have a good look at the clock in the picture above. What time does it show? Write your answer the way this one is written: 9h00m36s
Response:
4h42m04s
